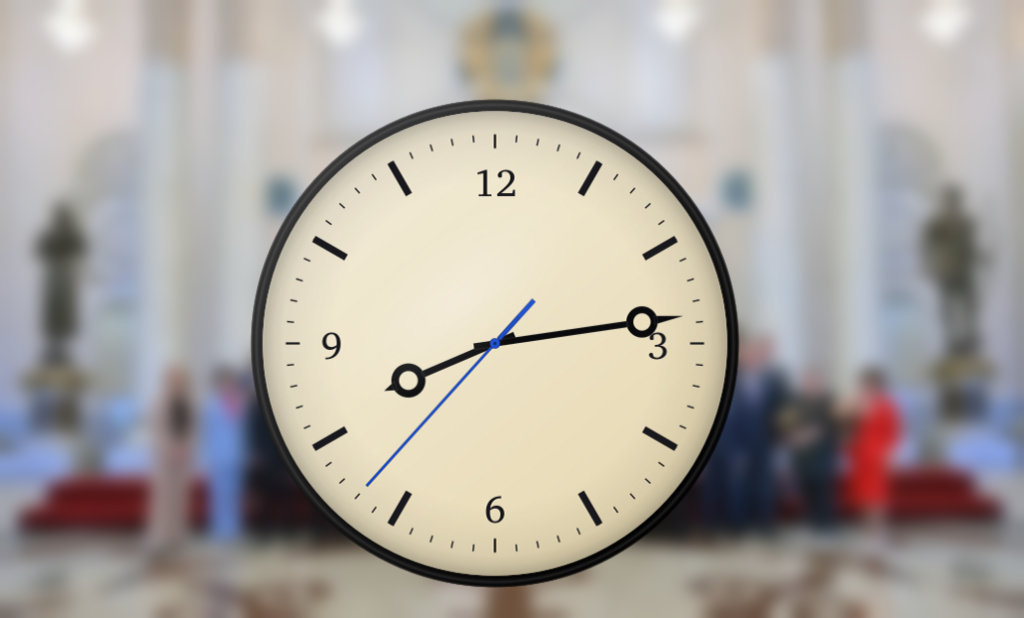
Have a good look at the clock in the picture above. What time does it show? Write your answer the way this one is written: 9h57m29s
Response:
8h13m37s
